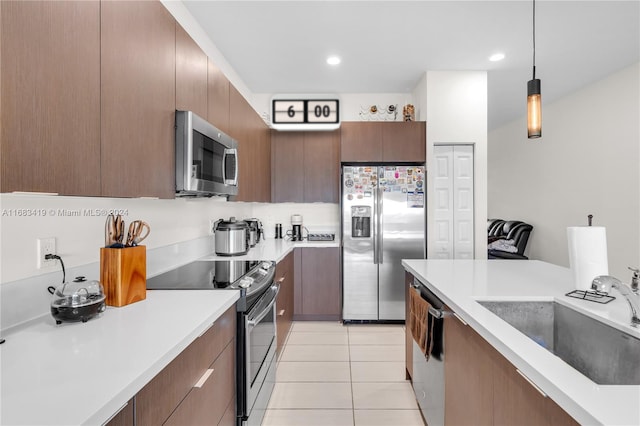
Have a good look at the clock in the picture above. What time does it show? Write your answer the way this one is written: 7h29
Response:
6h00
